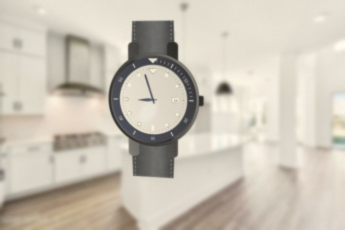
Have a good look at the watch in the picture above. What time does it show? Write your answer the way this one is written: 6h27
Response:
8h57
